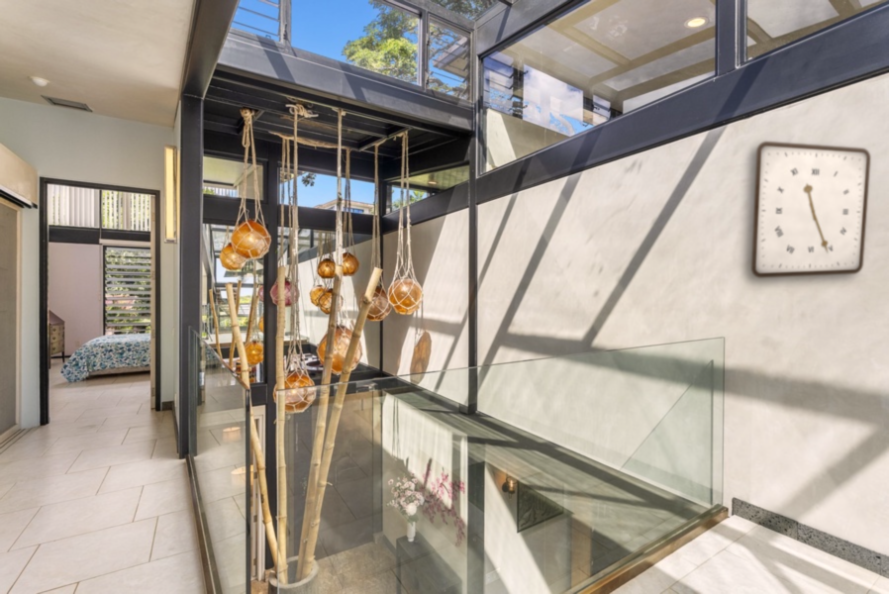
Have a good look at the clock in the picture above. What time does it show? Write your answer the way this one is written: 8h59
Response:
11h26
